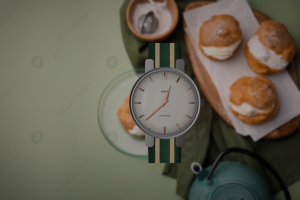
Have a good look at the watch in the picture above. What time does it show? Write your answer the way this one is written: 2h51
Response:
12h38
